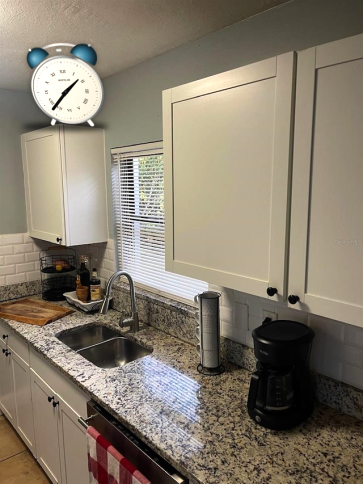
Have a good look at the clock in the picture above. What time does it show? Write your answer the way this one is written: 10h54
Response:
1h37
